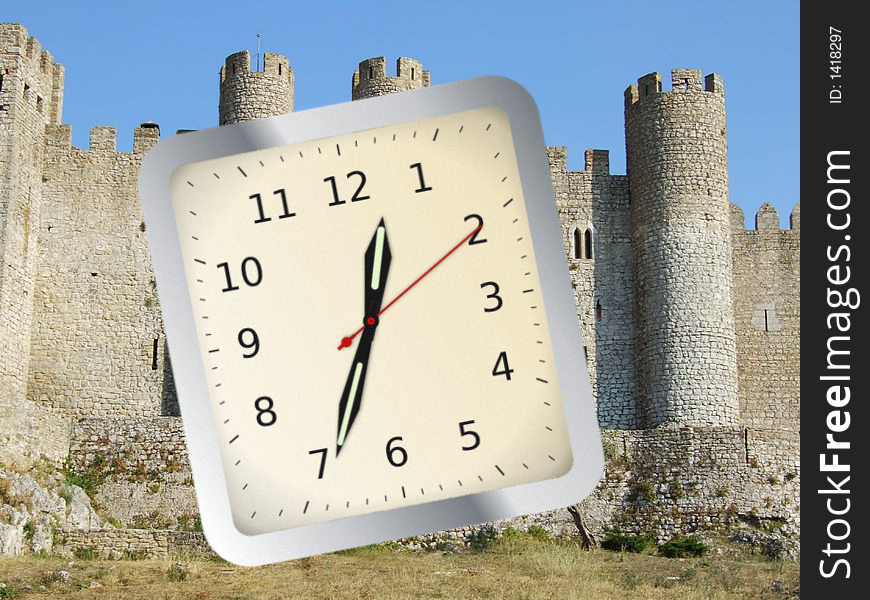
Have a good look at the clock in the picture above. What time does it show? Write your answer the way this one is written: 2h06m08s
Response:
12h34m10s
